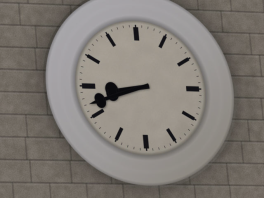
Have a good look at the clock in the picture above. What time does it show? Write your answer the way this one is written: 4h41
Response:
8h42
